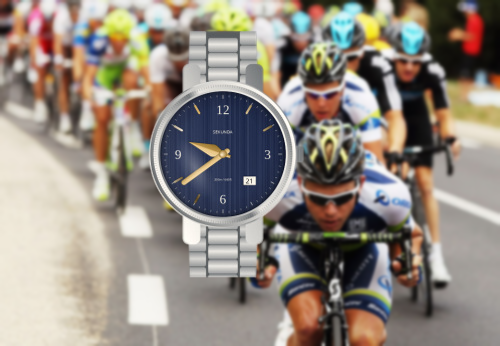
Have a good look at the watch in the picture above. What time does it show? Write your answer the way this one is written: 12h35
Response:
9h39
